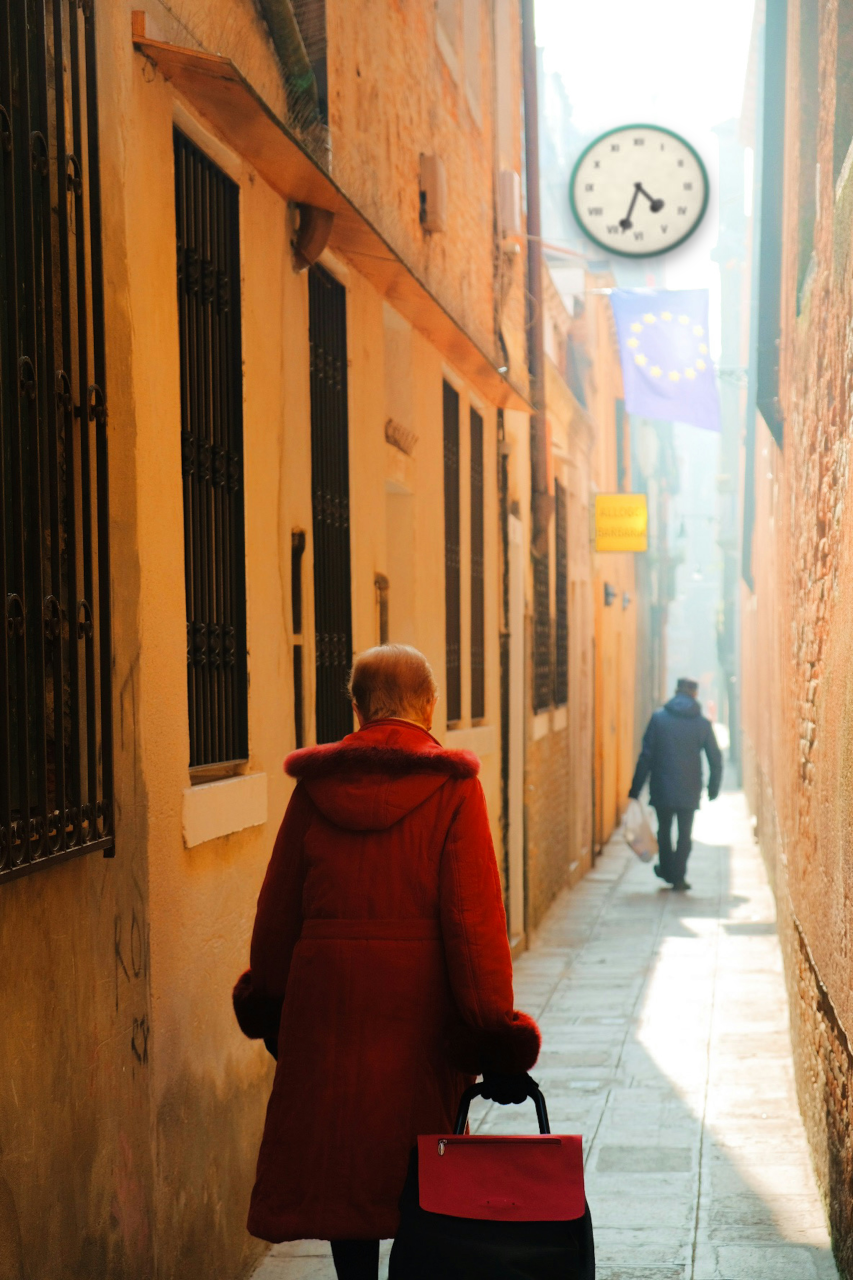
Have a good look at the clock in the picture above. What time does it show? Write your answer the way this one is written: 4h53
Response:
4h33
